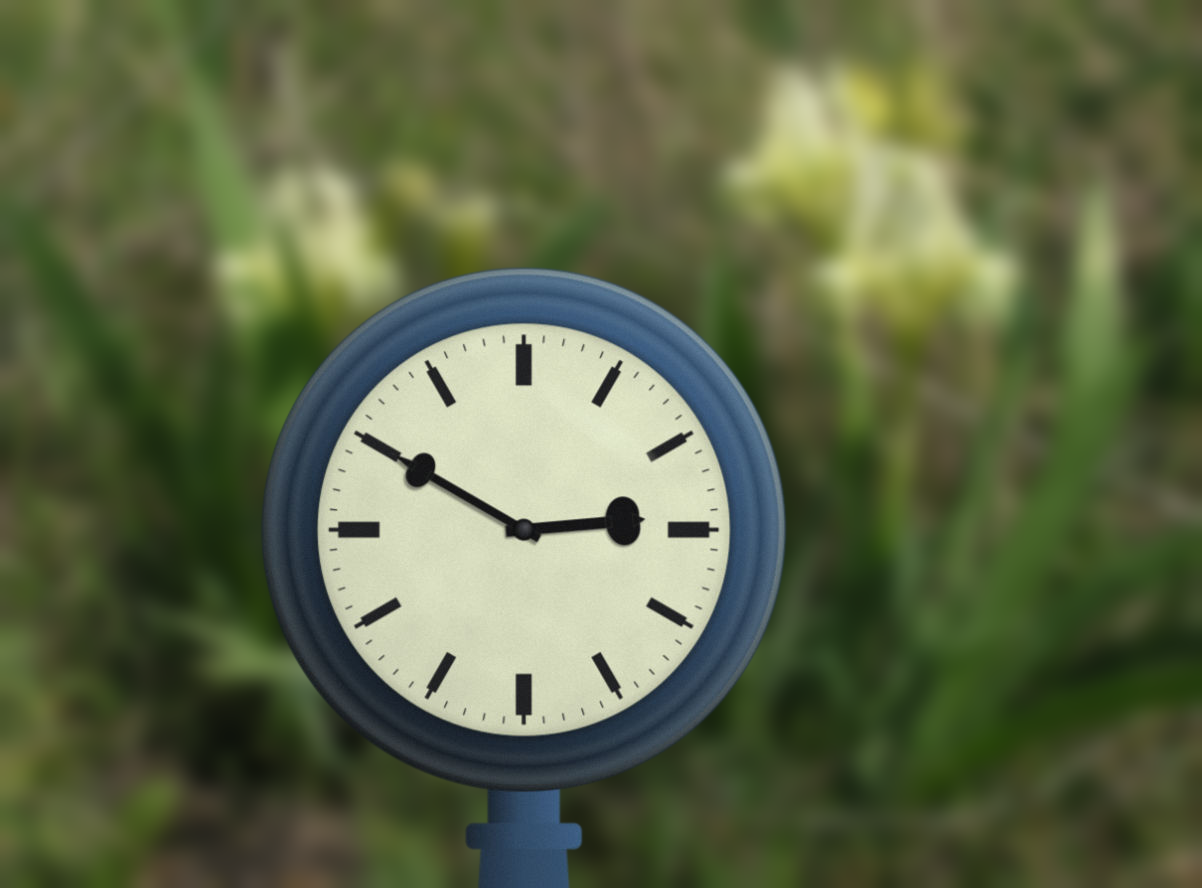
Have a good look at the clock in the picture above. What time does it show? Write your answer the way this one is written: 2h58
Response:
2h50
